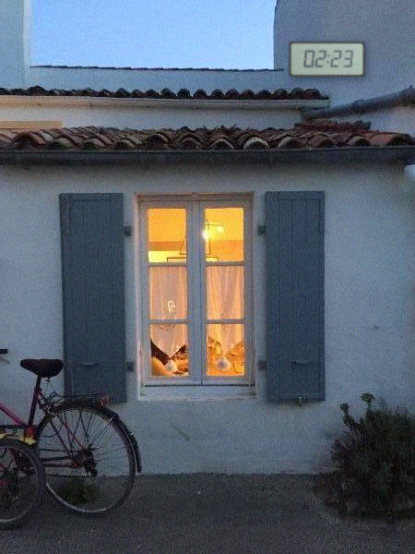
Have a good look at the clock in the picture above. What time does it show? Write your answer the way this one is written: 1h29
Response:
2h23
